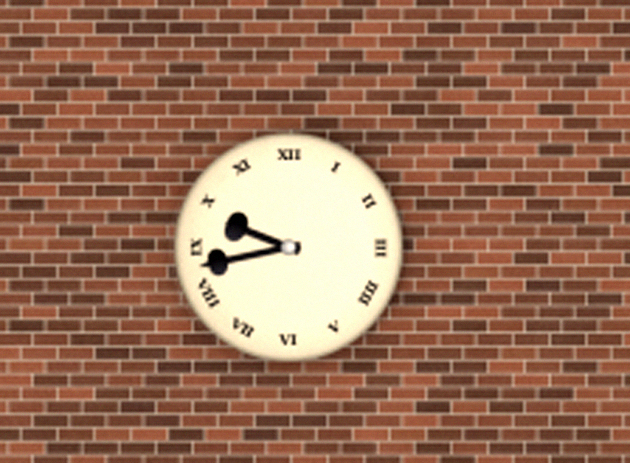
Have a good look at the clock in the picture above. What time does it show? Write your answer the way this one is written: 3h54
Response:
9h43
